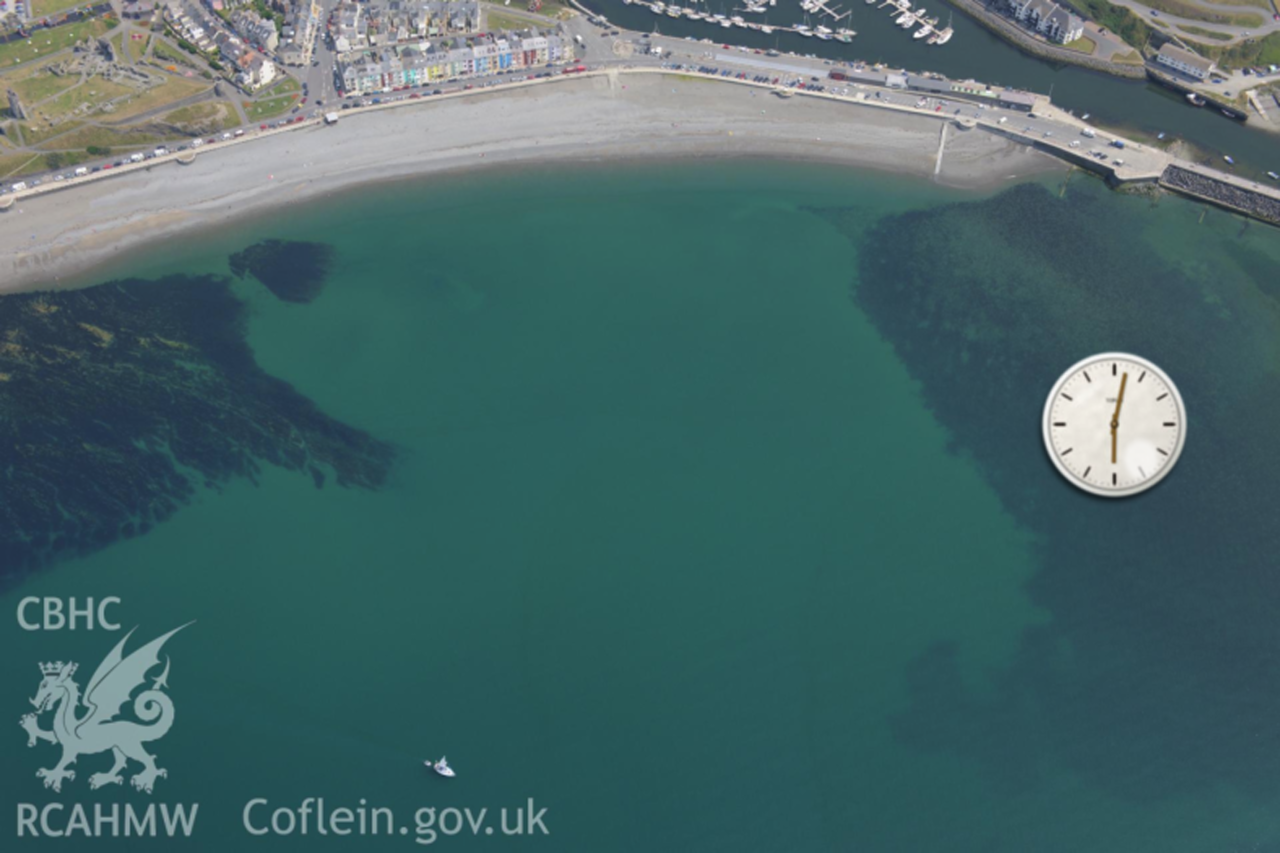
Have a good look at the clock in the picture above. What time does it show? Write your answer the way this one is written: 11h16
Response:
6h02
